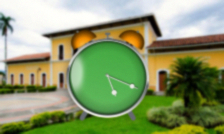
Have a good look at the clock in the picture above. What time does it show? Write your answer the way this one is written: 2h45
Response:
5h19
